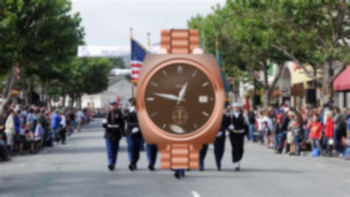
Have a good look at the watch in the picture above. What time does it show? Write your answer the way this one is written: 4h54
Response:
12h47
